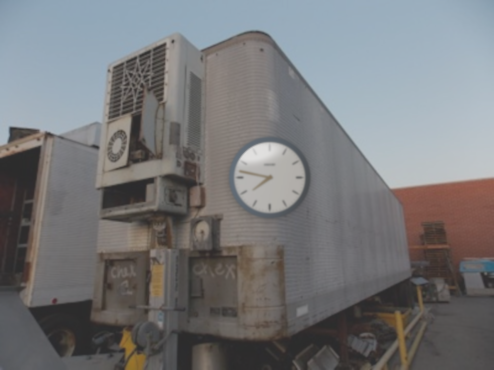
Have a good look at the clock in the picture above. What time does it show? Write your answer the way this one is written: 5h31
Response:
7h47
